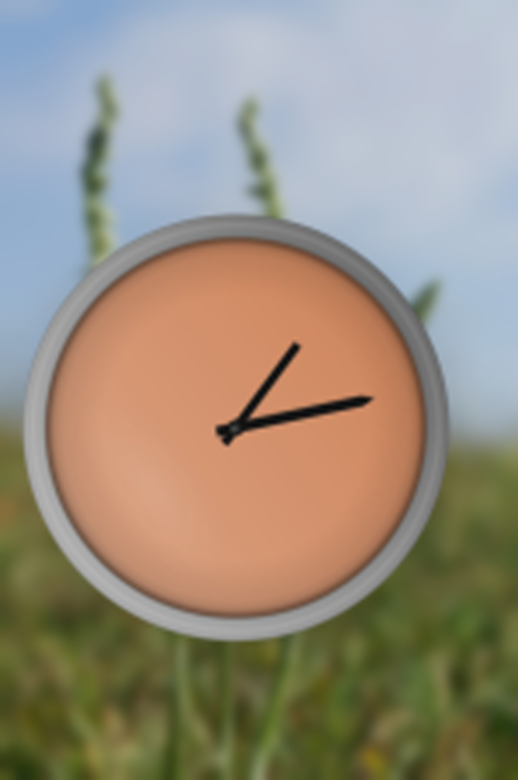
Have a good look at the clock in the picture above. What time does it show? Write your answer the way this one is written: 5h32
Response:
1h13
